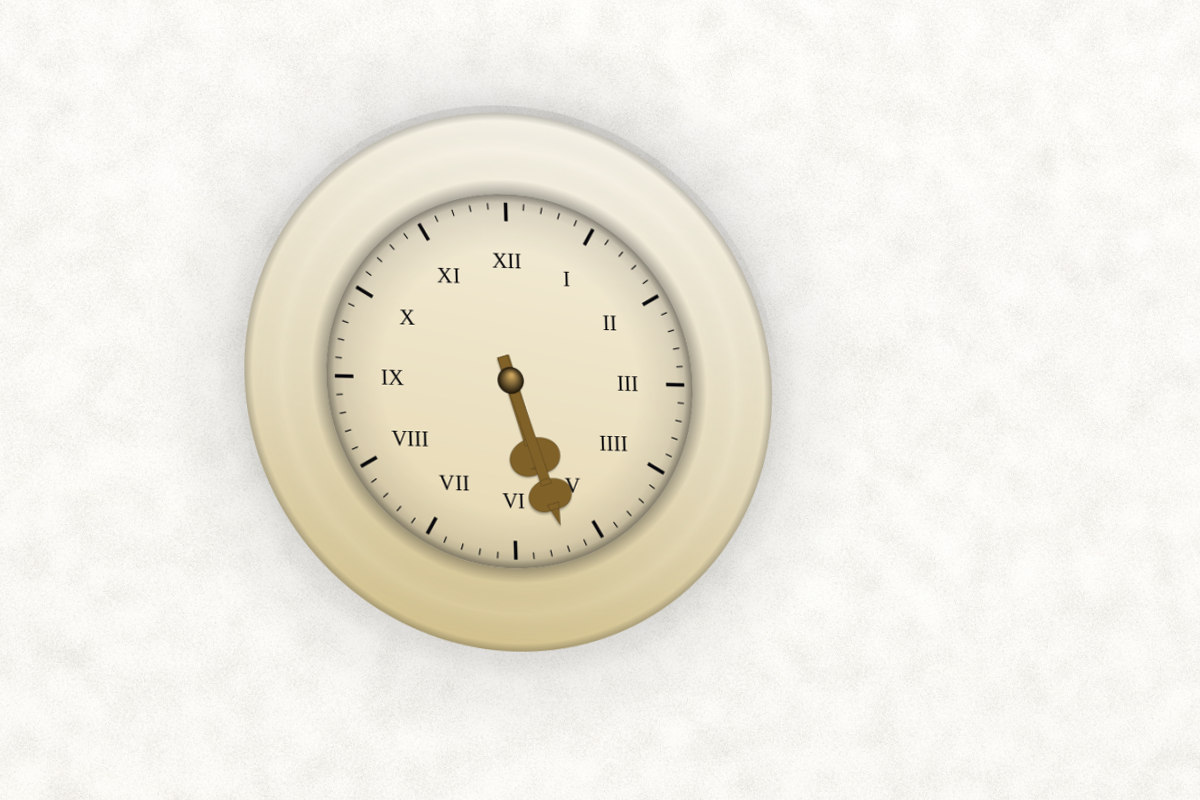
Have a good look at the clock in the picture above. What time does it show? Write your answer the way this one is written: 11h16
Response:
5h27
